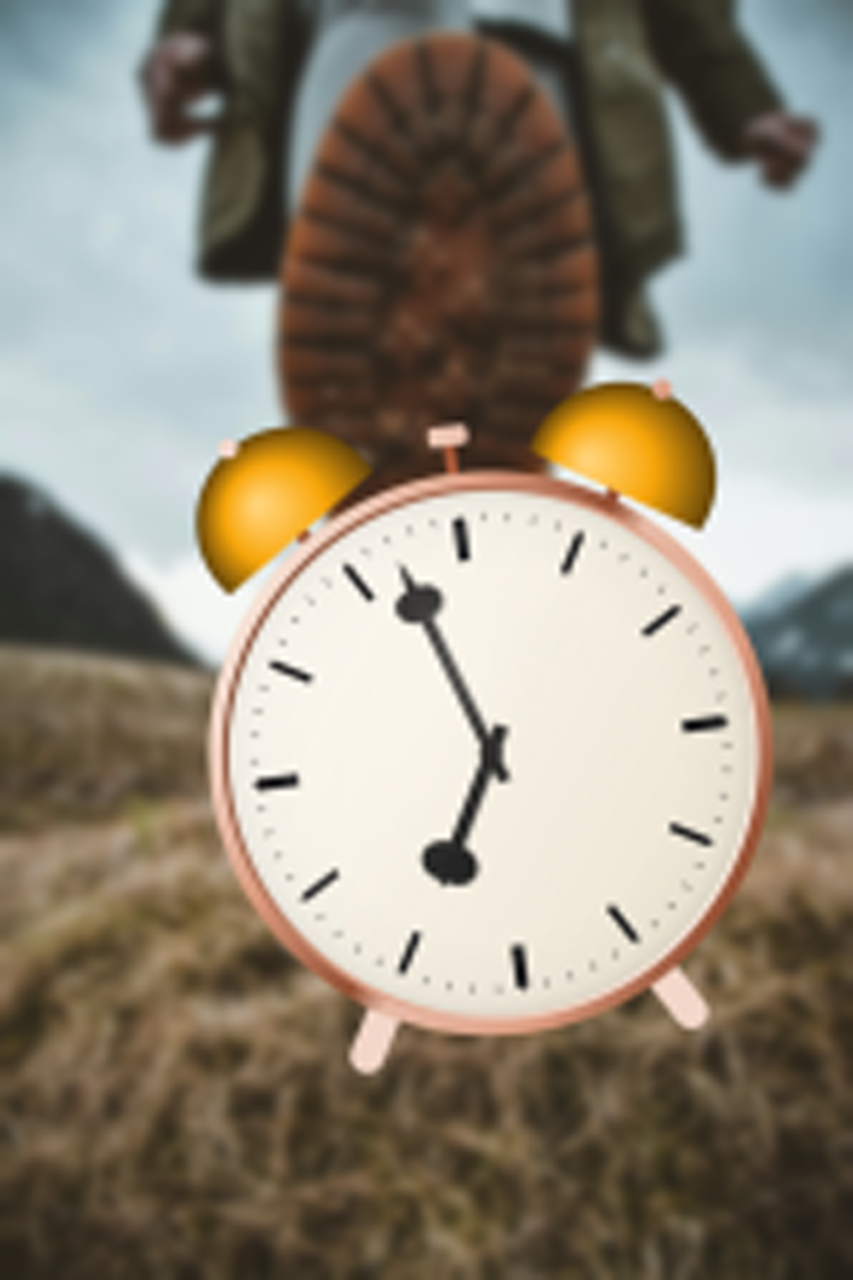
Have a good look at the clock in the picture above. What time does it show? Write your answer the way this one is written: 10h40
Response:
6h57
